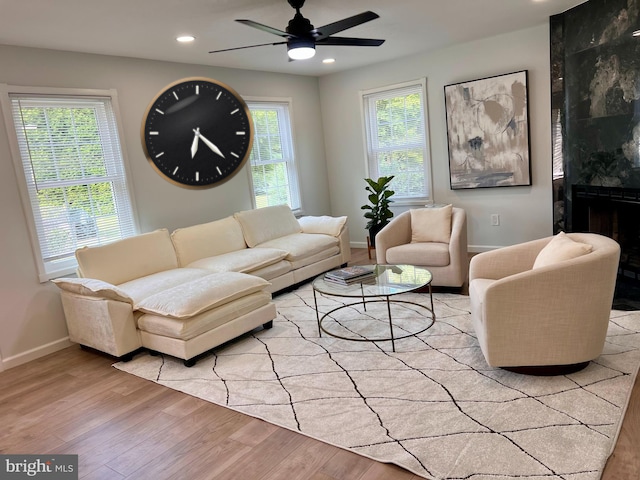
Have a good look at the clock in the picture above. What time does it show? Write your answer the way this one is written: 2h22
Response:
6h22
